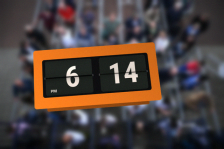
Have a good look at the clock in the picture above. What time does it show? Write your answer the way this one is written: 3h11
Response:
6h14
